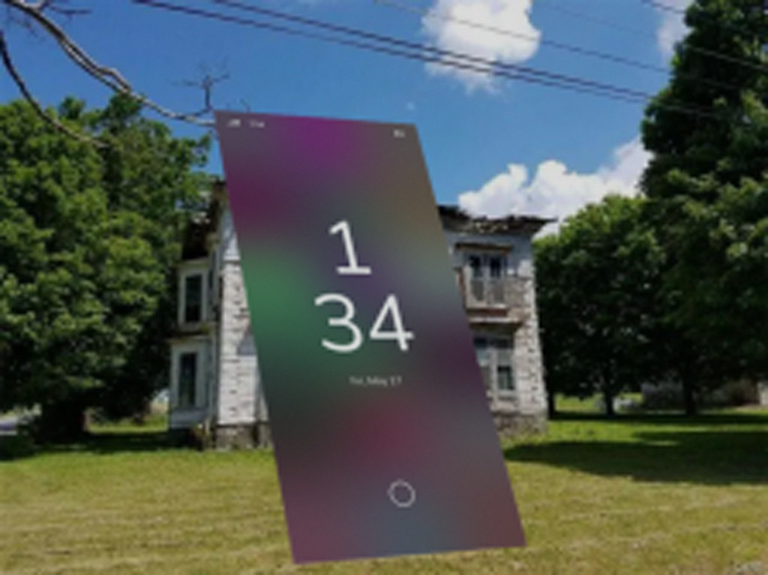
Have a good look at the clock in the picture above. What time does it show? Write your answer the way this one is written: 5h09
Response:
1h34
